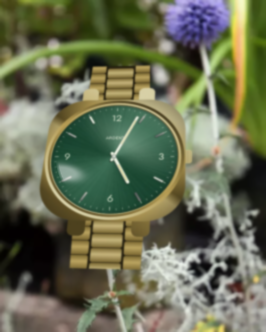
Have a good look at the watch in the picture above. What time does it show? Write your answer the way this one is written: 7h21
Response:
5h04
